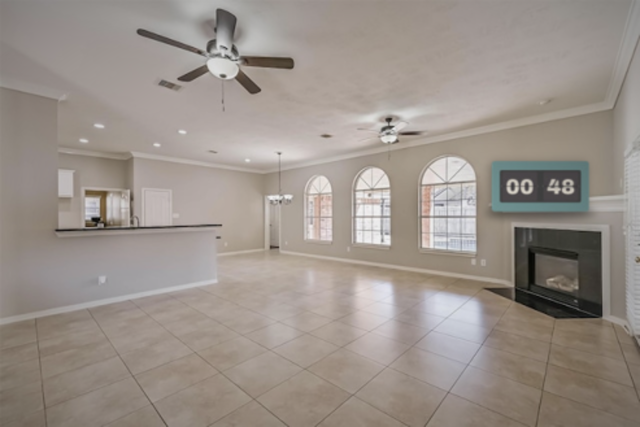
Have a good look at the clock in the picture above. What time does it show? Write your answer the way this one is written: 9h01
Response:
0h48
